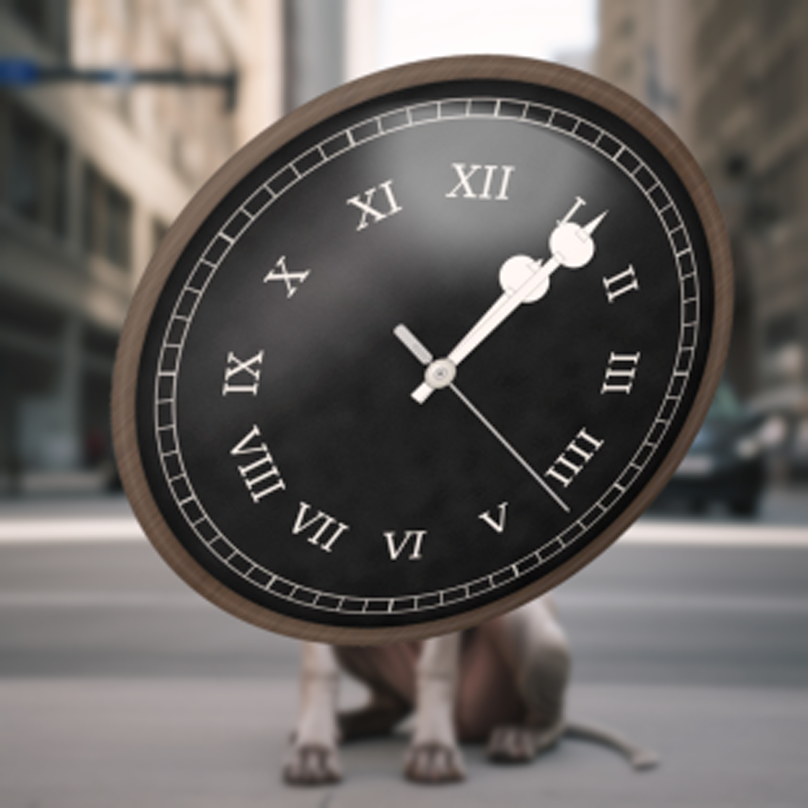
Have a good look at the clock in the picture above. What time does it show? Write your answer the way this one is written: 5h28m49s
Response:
1h06m22s
